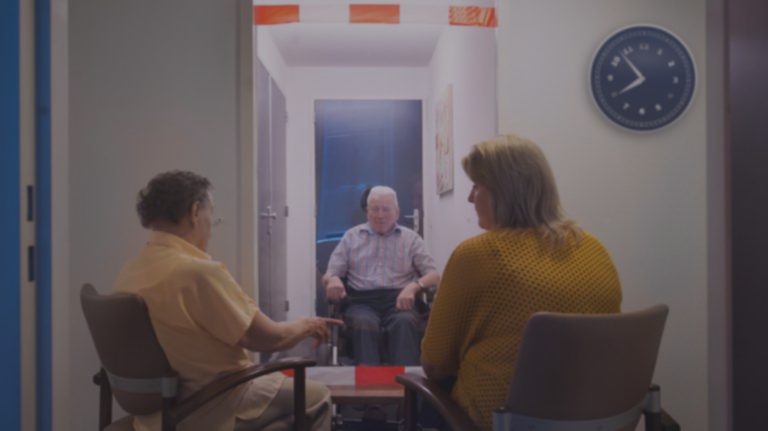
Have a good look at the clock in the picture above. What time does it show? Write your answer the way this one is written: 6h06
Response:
7h53
